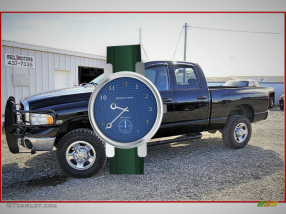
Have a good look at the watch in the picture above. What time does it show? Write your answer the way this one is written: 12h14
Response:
9h38
